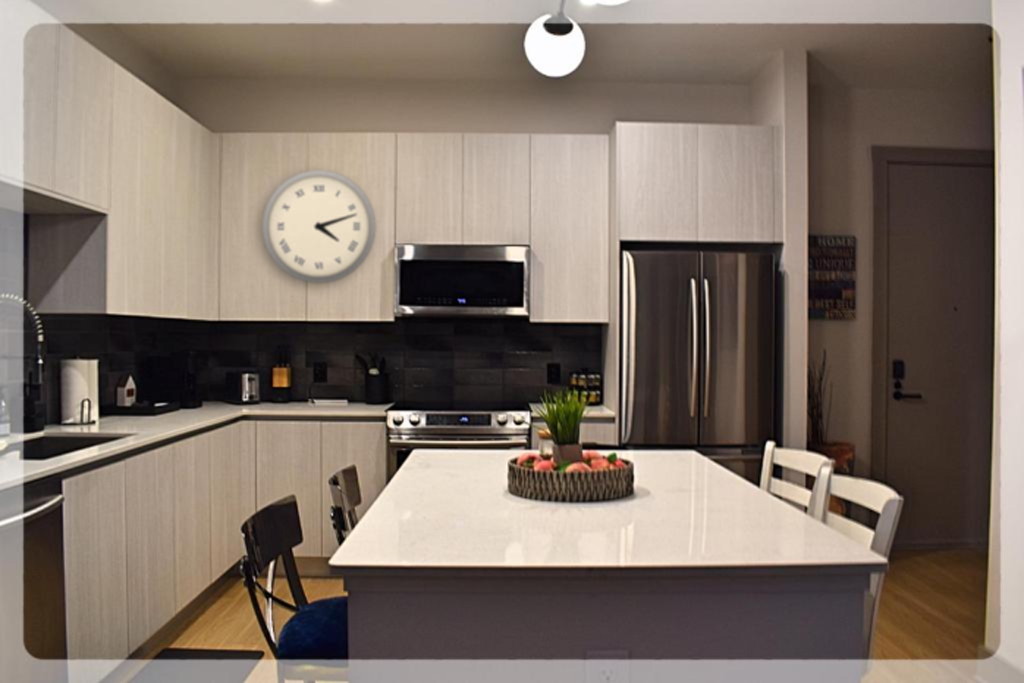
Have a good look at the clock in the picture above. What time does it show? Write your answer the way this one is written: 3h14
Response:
4h12
